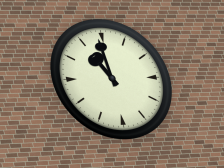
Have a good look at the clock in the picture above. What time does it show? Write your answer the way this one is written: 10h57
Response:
10h59
